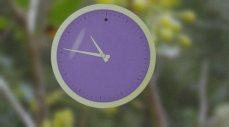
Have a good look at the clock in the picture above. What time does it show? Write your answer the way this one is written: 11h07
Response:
10h46
